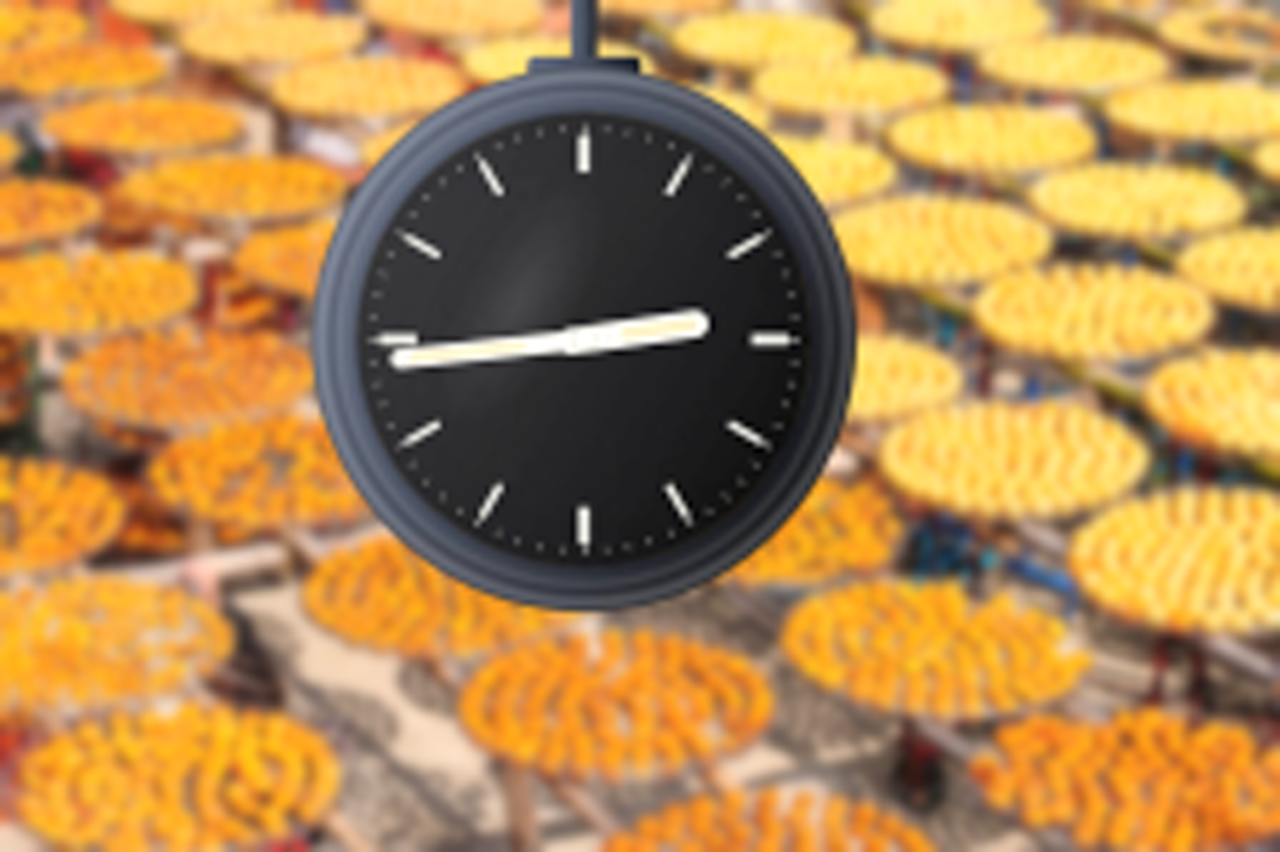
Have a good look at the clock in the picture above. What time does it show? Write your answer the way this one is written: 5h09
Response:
2h44
